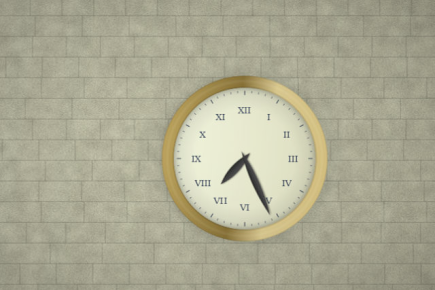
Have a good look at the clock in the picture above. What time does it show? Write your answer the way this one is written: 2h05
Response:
7h26
